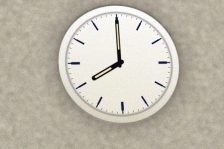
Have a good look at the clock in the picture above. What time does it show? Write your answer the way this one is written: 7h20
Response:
8h00
